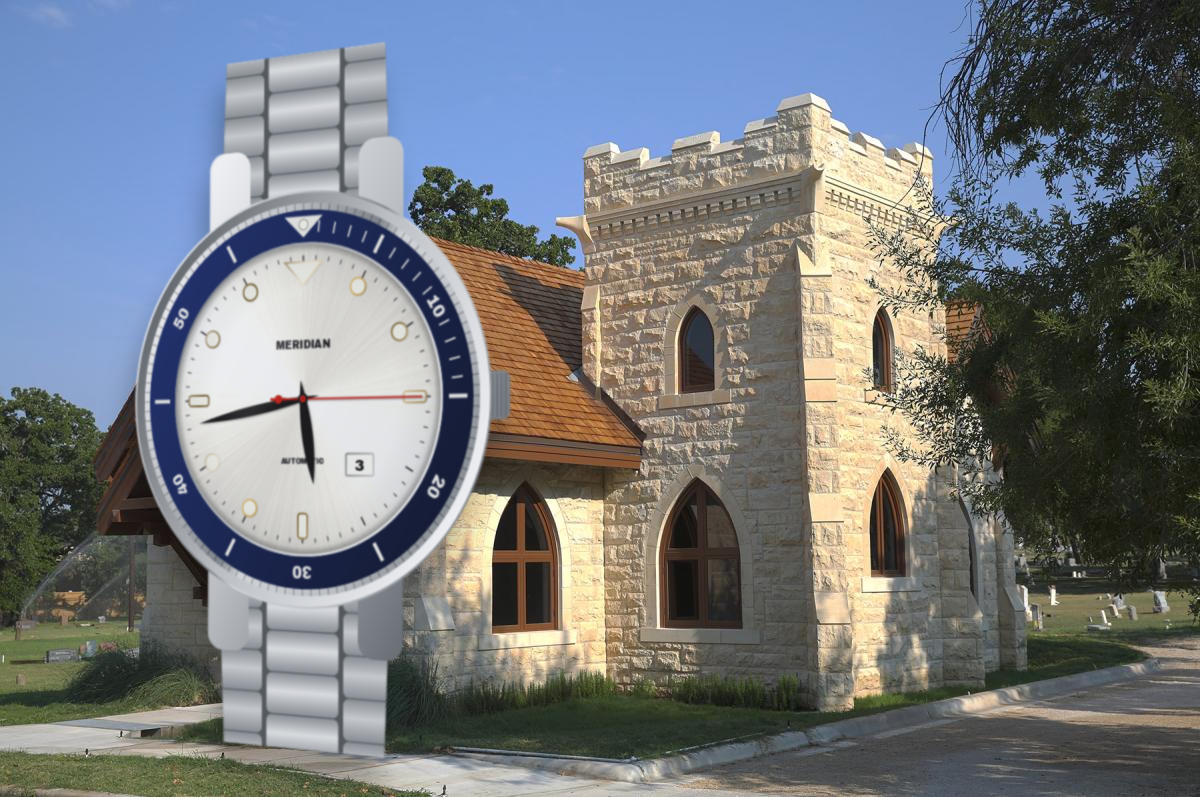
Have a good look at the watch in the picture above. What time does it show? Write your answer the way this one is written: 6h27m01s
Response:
5h43m15s
